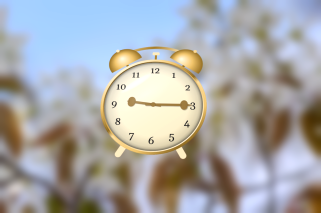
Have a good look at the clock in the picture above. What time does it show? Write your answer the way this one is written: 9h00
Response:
9h15
